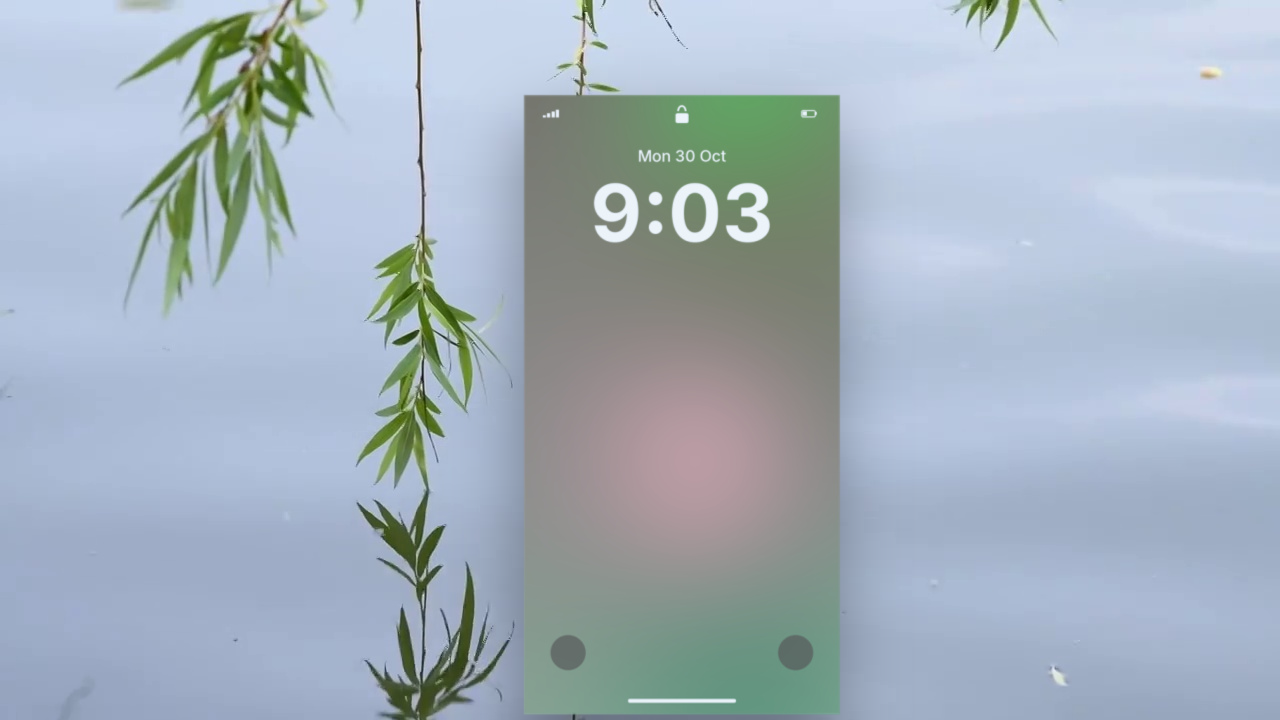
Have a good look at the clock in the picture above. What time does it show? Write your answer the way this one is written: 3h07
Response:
9h03
